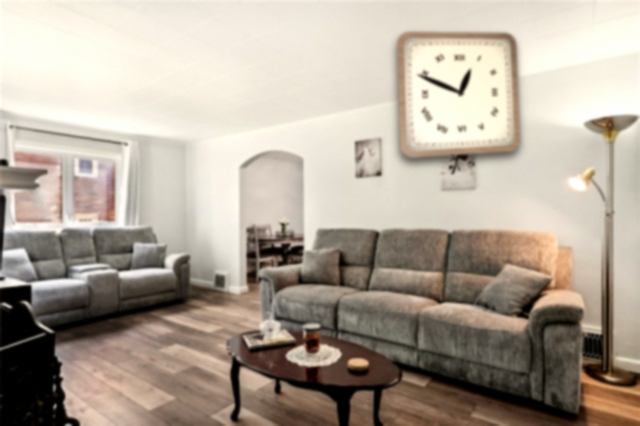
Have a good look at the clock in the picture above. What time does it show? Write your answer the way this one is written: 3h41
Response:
12h49
